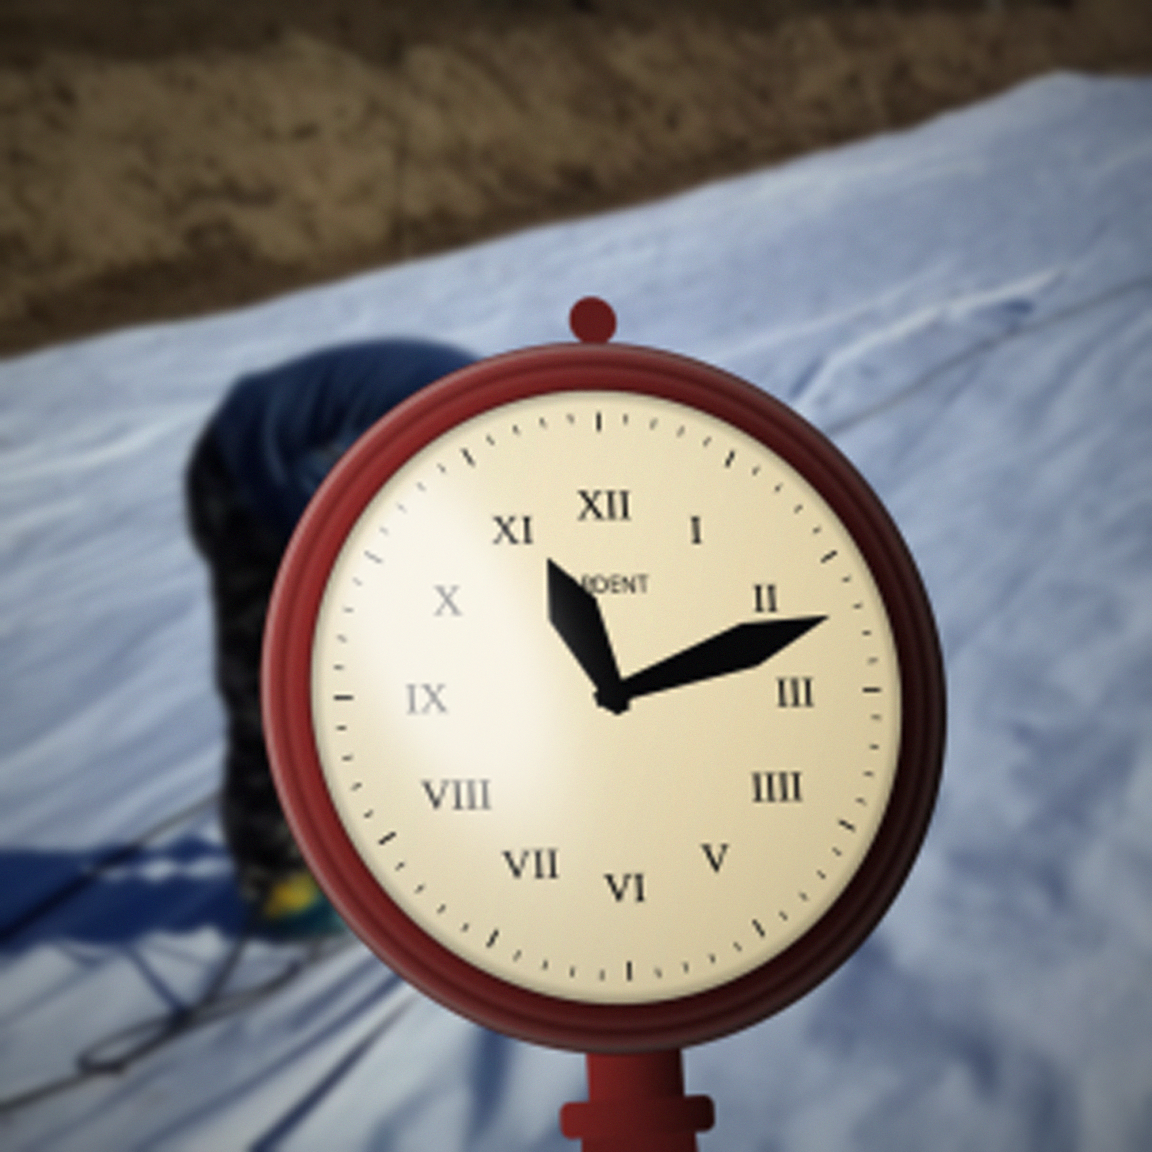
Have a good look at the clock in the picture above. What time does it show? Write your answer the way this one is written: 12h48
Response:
11h12
